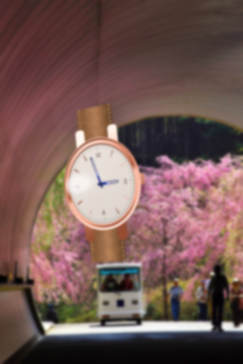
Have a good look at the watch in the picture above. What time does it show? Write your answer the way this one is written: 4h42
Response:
2h57
